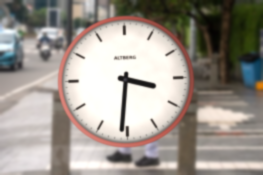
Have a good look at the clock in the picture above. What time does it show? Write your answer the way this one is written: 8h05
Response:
3h31
